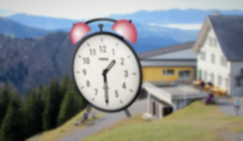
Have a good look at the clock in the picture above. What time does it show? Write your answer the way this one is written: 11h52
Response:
1h30
